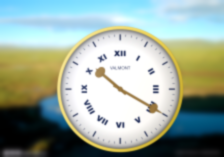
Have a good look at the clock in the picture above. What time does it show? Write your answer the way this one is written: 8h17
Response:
10h20
